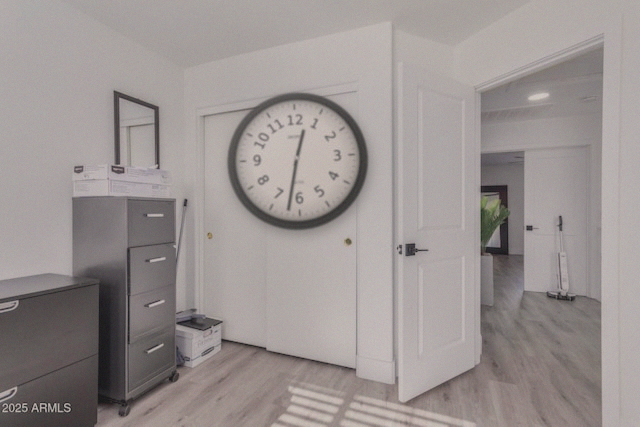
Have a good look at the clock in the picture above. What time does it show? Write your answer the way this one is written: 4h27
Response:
12h32
